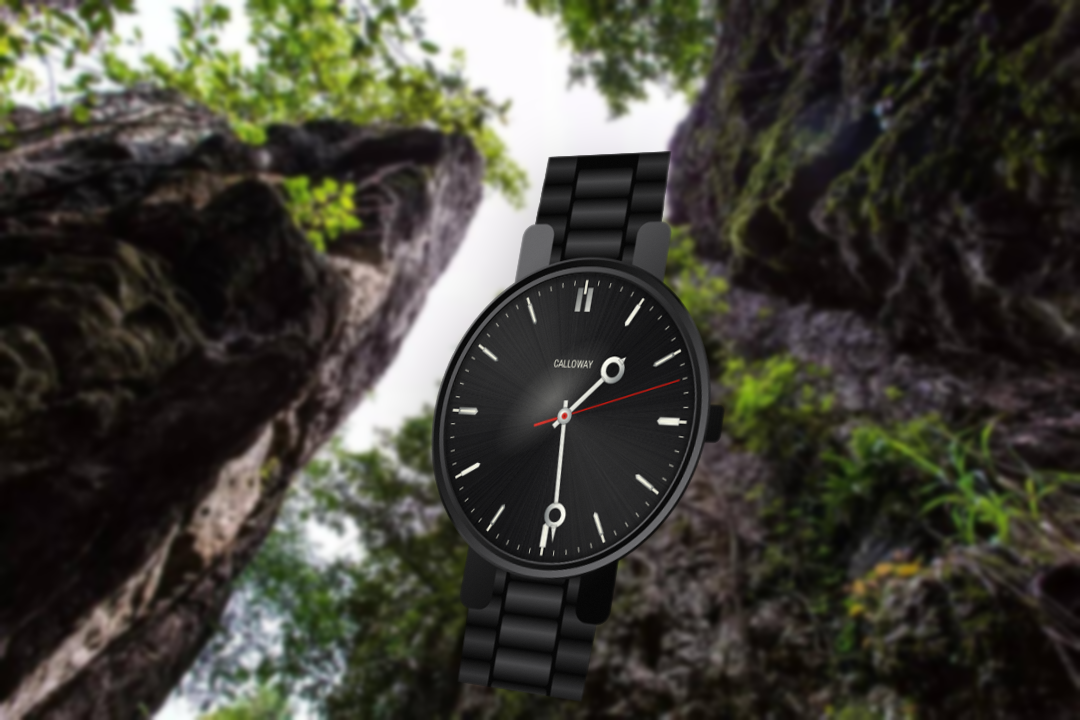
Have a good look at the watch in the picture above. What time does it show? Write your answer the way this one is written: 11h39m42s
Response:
1h29m12s
